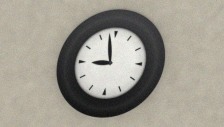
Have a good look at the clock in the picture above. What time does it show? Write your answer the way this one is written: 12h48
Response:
8h58
